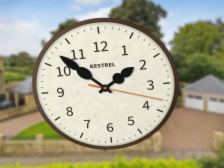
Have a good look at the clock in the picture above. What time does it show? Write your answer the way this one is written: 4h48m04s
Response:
1h52m18s
